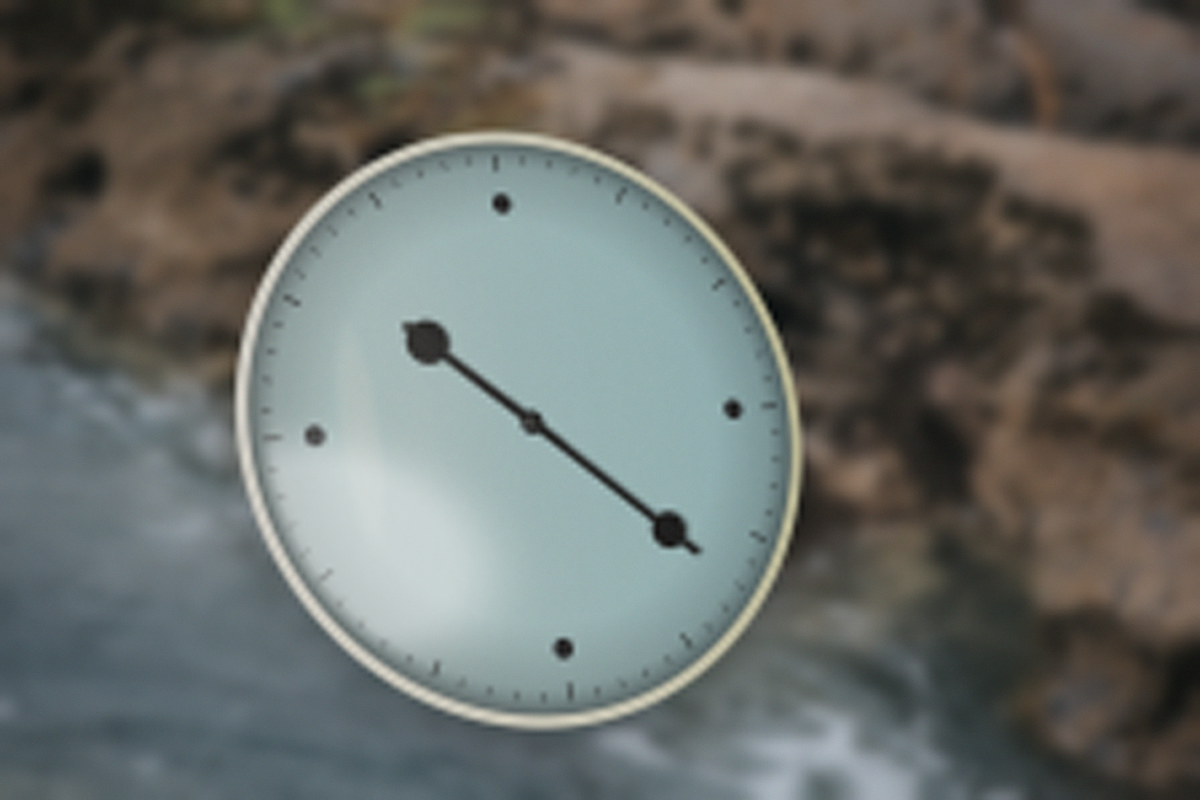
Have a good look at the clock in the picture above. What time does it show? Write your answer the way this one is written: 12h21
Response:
10h22
